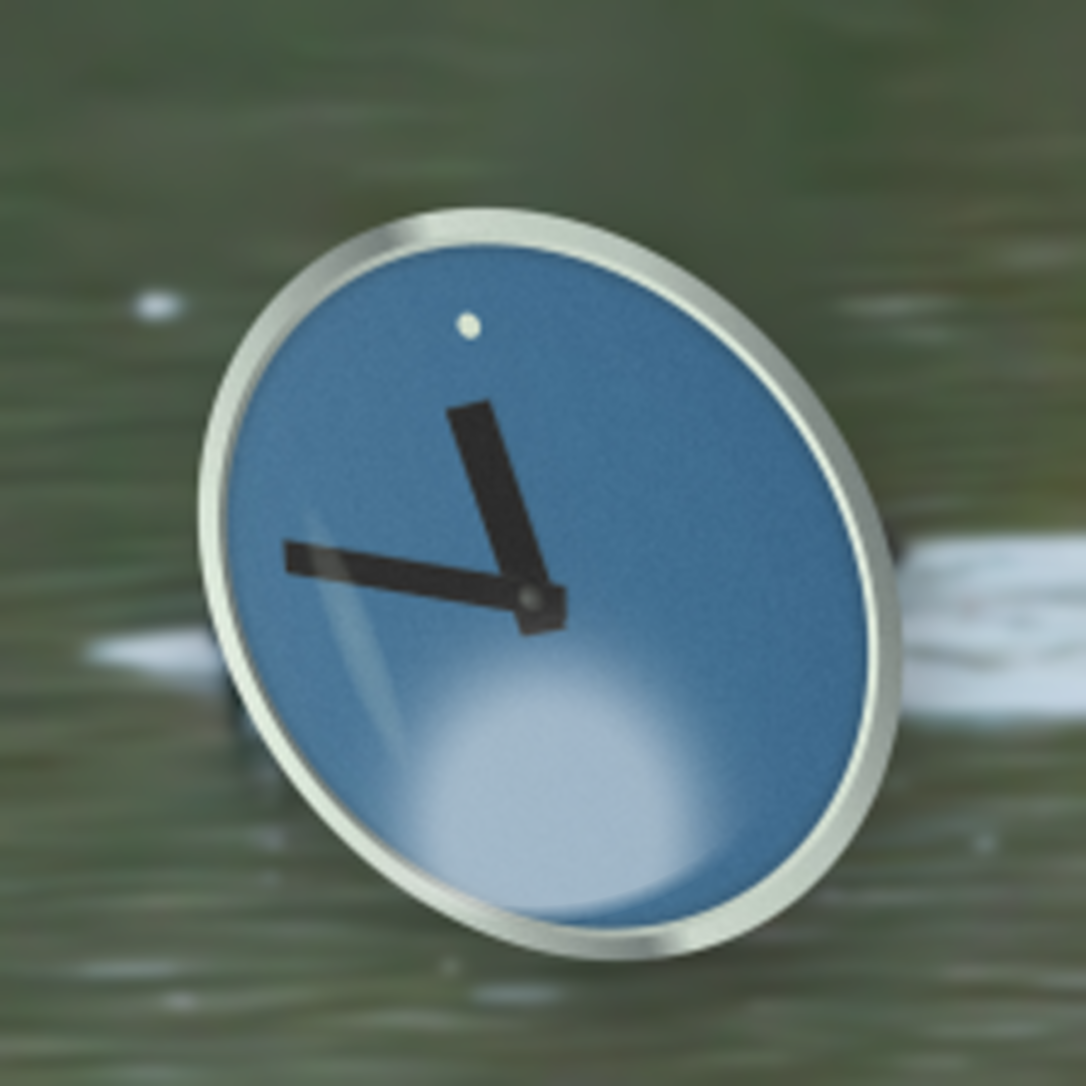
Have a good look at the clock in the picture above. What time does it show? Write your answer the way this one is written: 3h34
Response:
11h47
